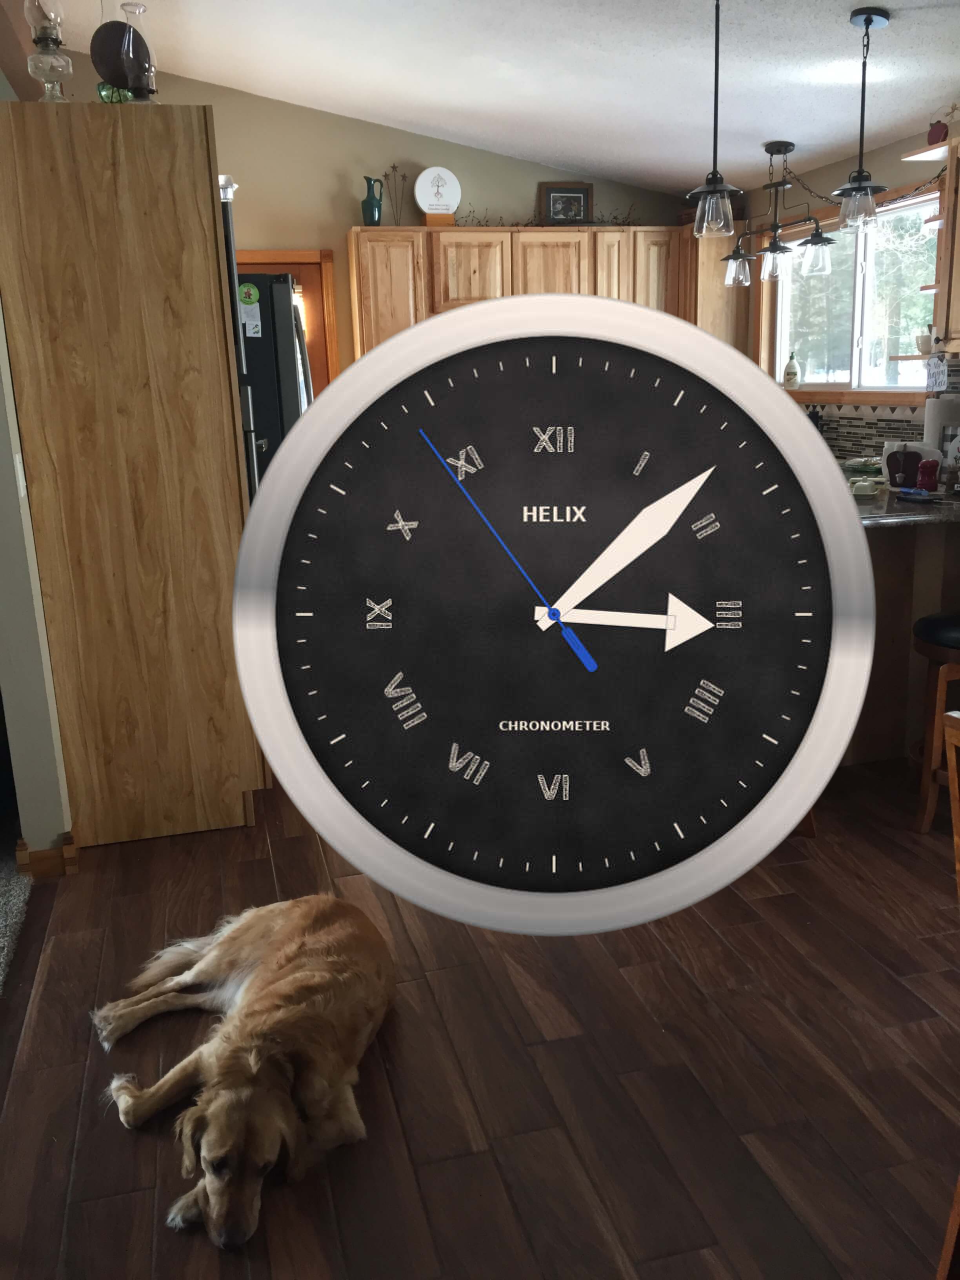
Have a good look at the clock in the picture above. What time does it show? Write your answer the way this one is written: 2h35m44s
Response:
3h07m54s
